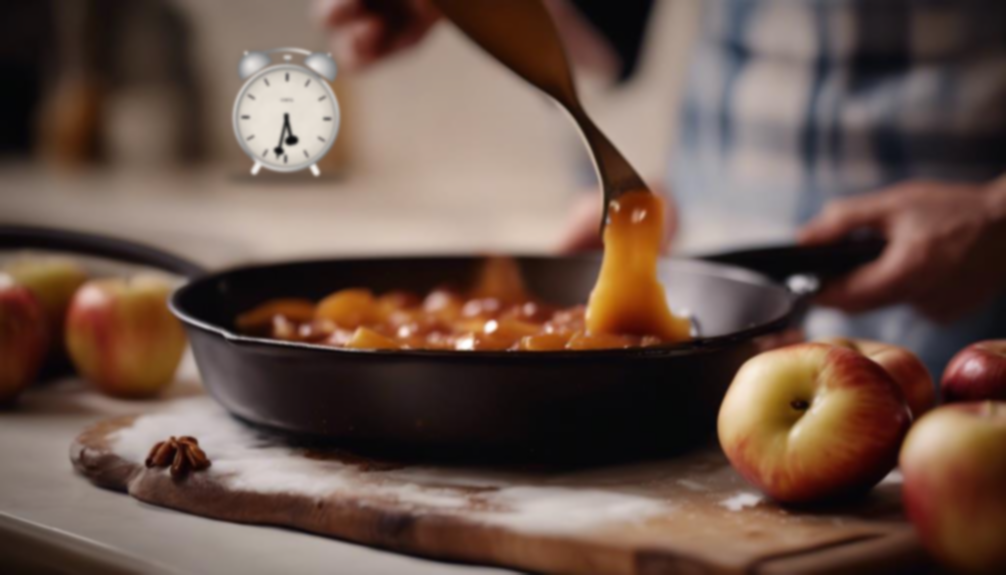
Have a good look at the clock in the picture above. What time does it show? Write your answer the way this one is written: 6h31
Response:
5h32
